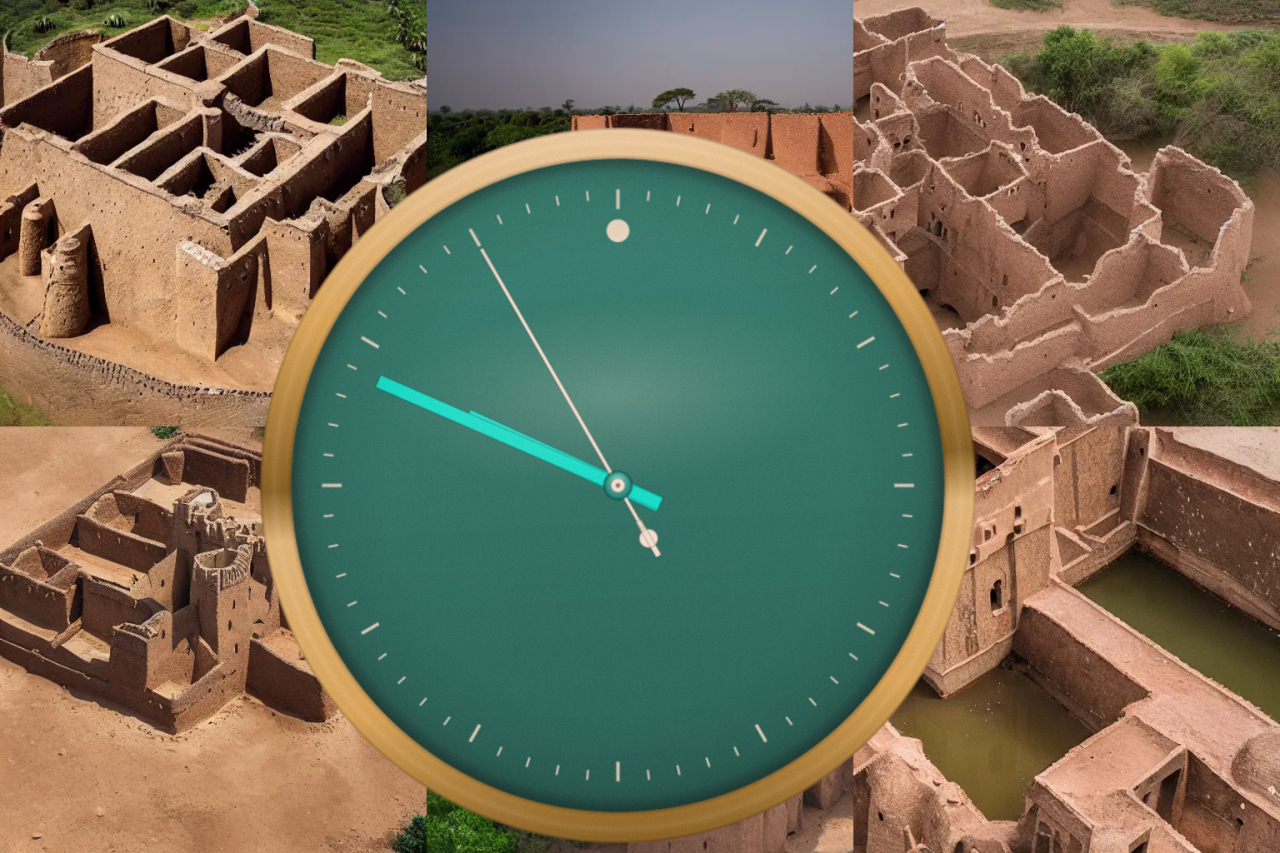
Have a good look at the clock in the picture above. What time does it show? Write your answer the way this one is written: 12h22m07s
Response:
9h48m55s
